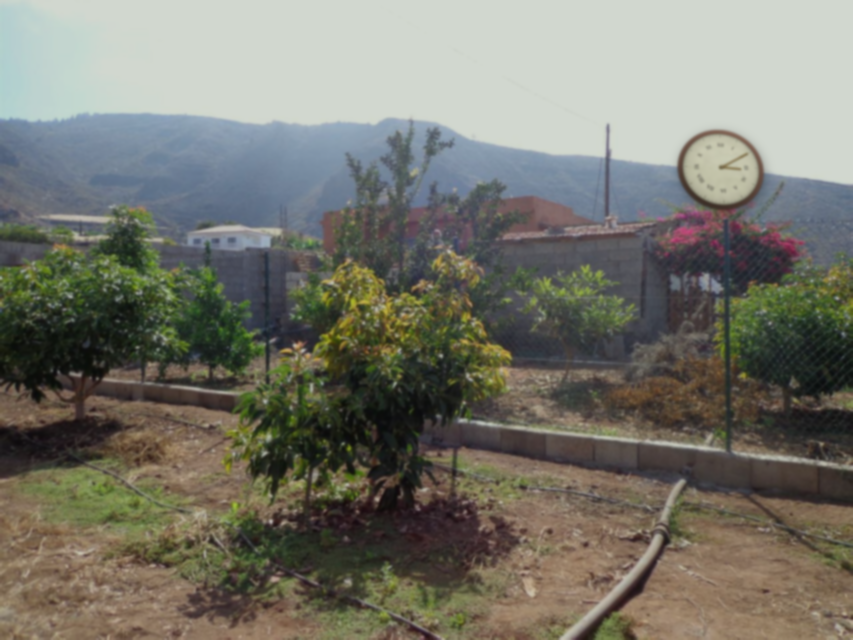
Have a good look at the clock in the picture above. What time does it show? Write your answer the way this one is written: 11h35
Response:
3h10
